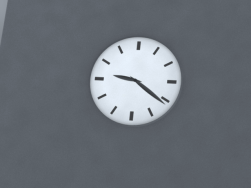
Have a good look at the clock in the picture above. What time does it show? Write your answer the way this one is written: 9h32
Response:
9h21
